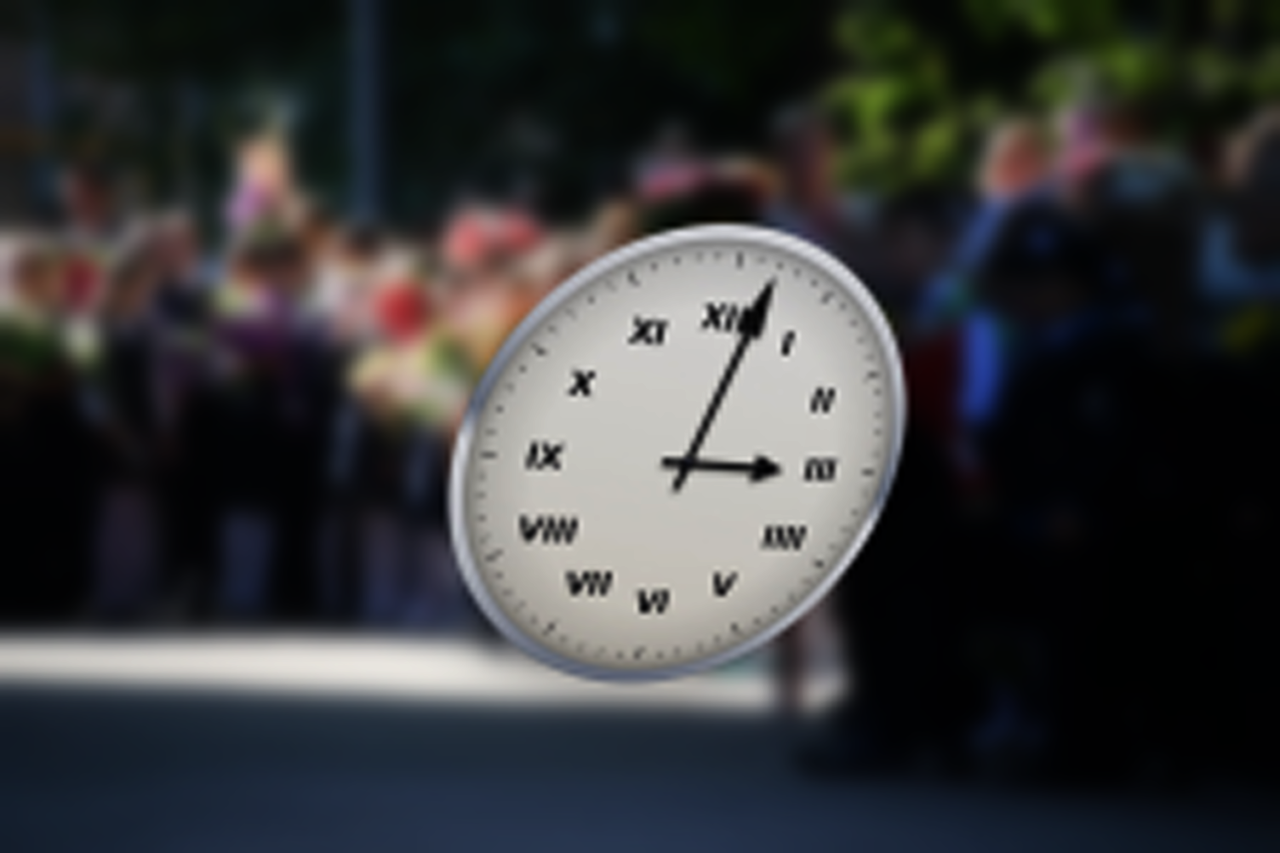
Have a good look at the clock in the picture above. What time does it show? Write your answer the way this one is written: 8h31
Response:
3h02
